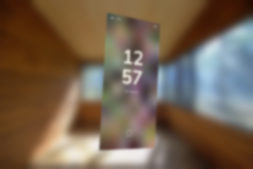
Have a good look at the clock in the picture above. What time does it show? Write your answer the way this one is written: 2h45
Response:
12h57
